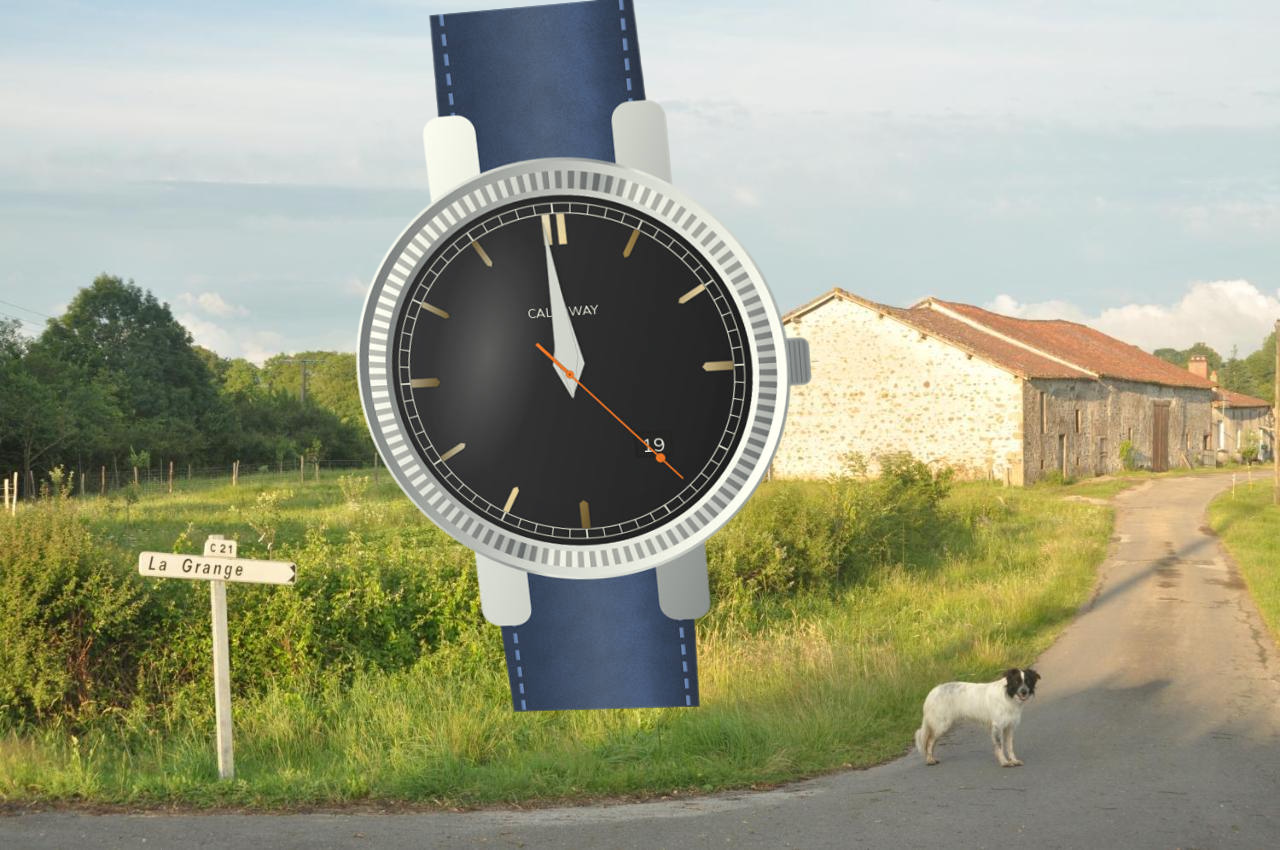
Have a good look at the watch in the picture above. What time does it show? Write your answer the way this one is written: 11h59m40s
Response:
11h59m23s
